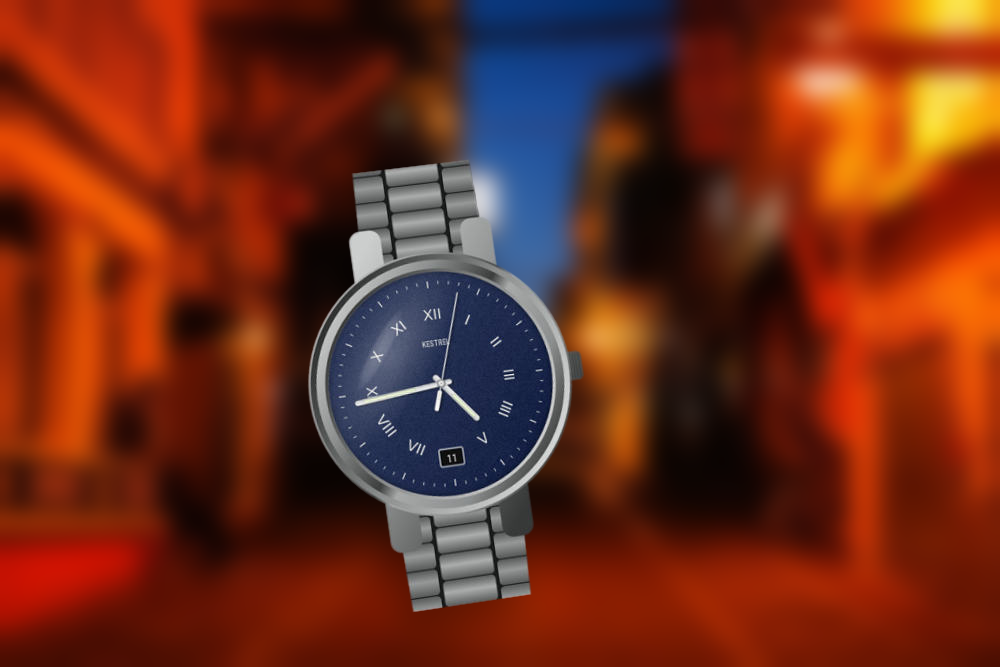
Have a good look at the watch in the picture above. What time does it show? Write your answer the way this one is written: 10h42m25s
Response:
4h44m03s
